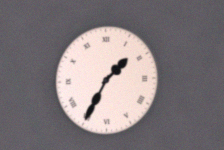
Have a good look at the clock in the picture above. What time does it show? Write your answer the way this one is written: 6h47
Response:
1h35
